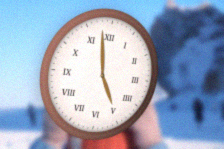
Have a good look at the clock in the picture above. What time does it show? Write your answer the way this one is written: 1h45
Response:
4h58
